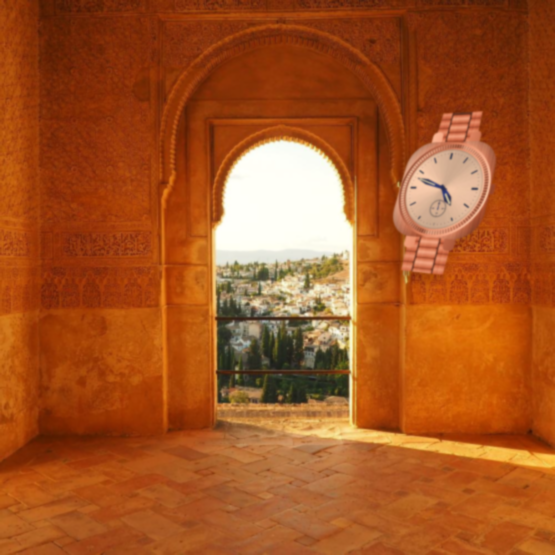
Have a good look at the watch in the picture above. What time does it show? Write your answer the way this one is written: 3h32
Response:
4h48
